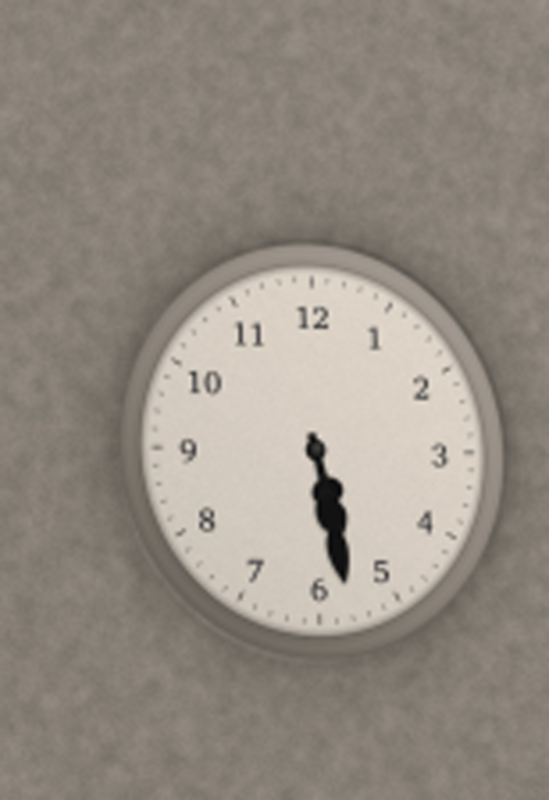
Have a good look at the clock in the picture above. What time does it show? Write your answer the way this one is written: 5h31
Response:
5h28
